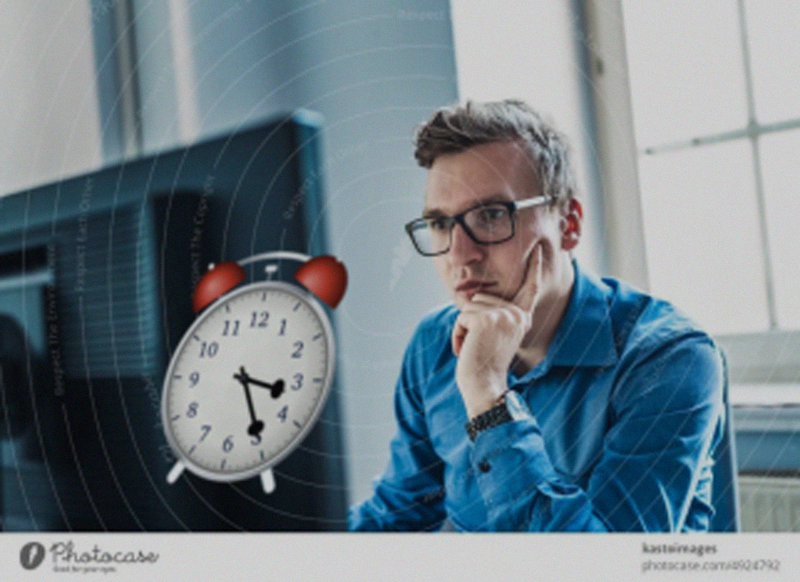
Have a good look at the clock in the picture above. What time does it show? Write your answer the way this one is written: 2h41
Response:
3h25
